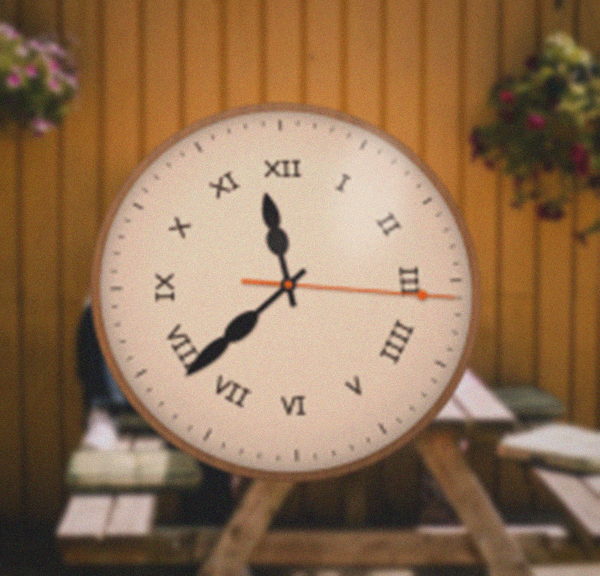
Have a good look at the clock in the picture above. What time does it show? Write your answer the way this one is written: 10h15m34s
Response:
11h38m16s
